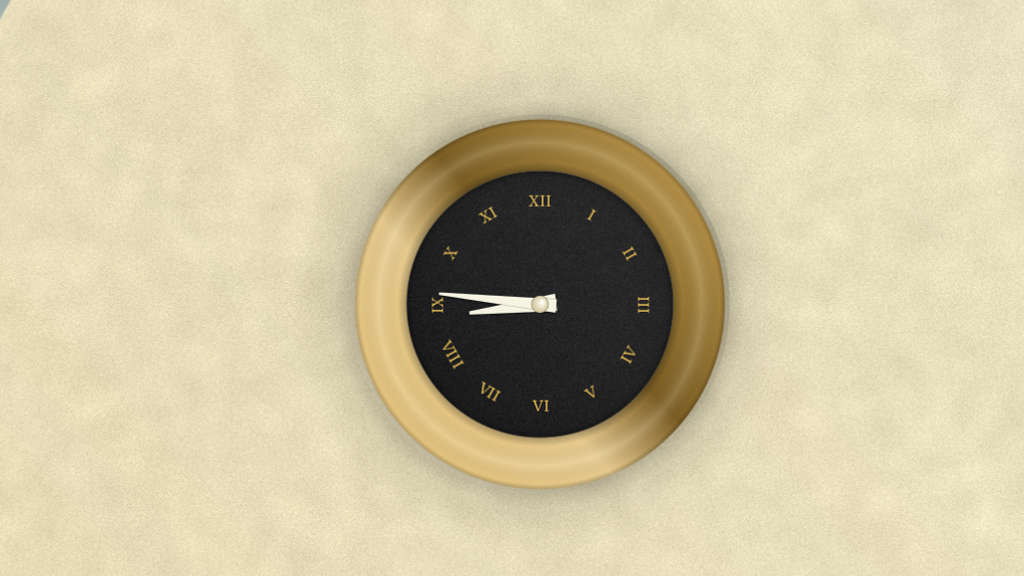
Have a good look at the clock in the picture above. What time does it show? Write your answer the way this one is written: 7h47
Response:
8h46
